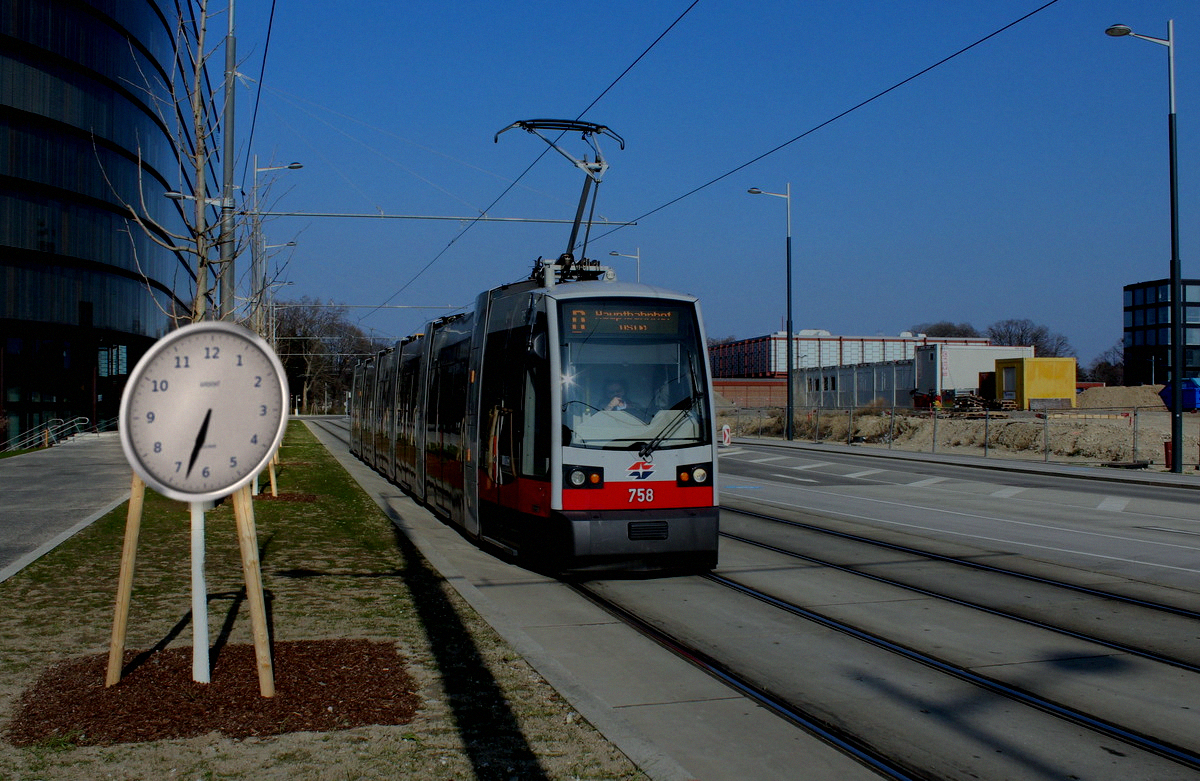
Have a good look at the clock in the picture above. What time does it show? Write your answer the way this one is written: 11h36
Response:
6h33
